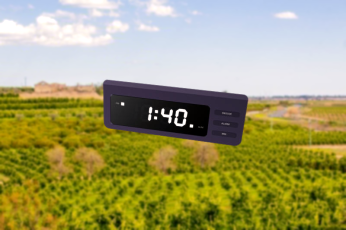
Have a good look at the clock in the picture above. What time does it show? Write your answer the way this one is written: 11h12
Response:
1h40
